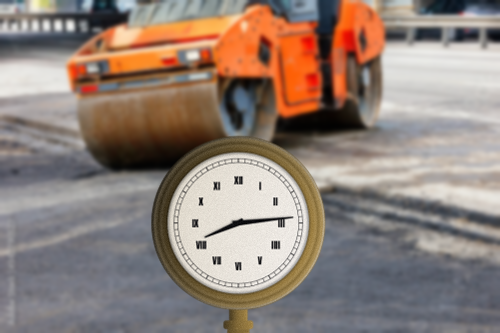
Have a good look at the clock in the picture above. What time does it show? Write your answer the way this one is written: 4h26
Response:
8h14
